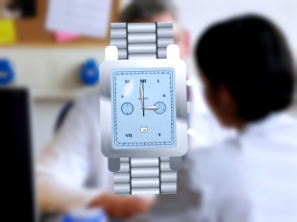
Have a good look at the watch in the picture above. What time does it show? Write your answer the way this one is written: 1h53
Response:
2h59
